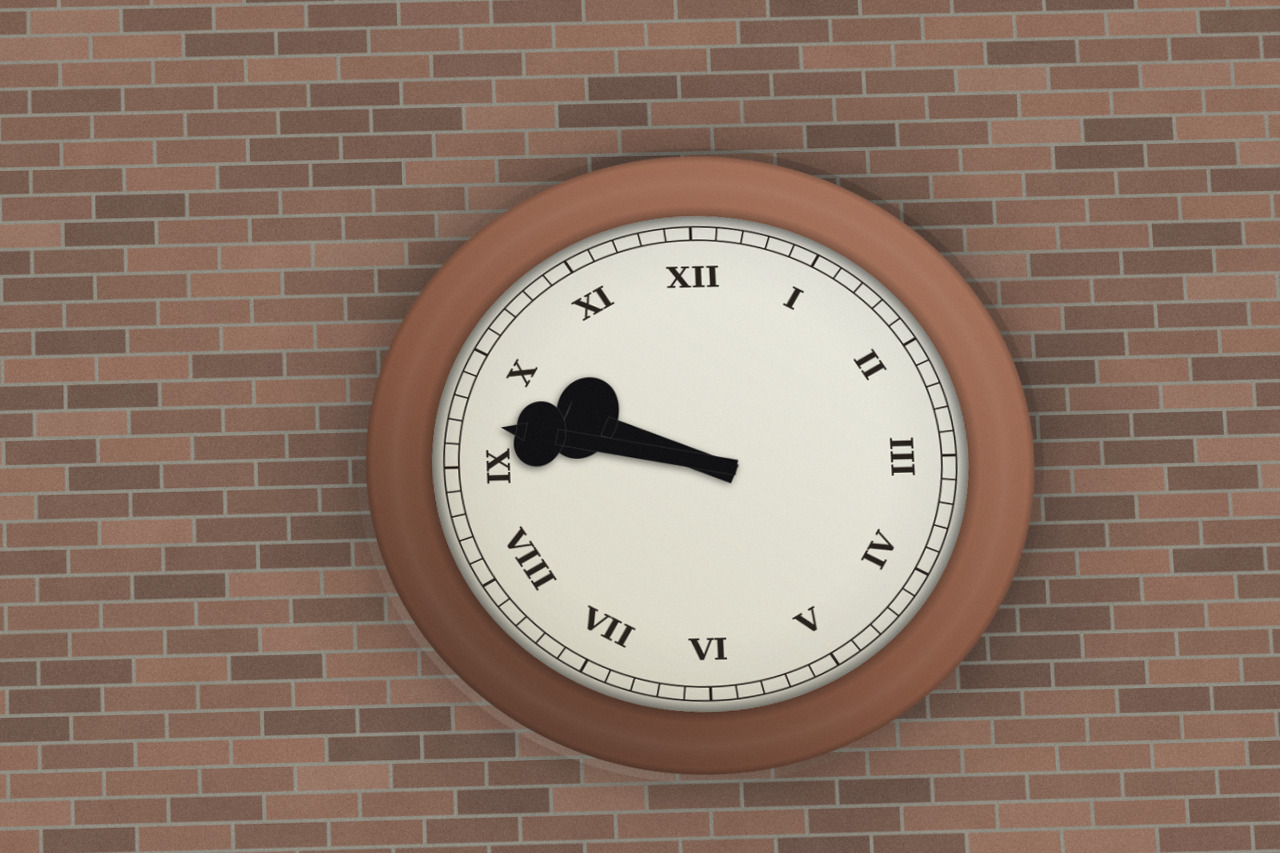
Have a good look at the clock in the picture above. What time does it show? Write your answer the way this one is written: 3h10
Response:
9h47
